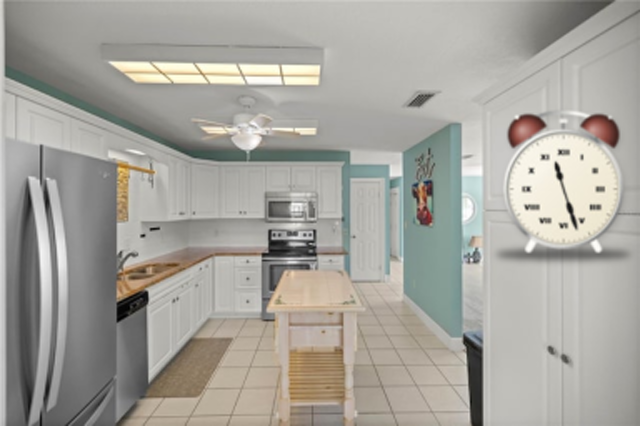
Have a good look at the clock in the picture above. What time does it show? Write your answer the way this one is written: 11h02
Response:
11h27
